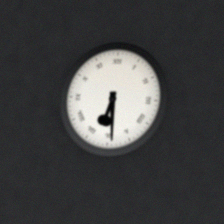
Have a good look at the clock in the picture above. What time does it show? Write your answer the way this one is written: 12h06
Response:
6h29
